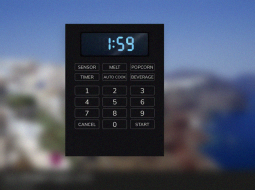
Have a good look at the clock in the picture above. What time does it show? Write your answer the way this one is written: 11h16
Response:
1h59
